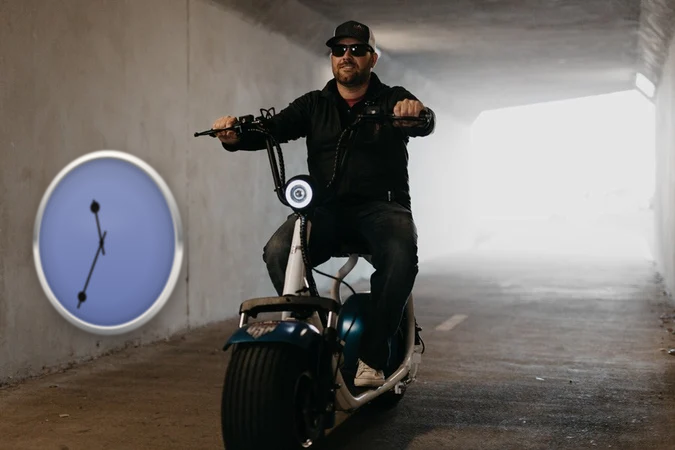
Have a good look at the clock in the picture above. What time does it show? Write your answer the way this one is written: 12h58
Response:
11h34
